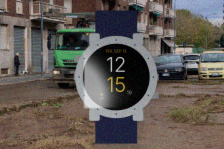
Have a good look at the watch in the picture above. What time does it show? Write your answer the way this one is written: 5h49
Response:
12h15
